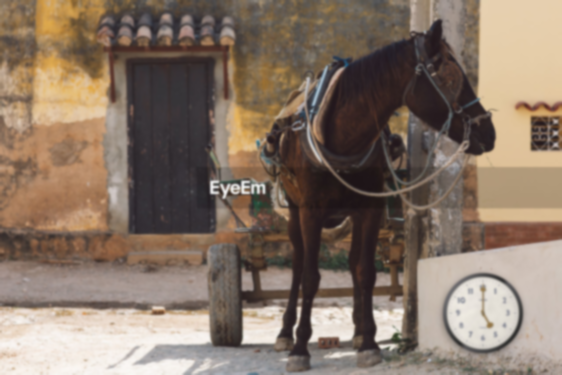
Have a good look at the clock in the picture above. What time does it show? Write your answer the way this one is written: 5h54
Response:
5h00
